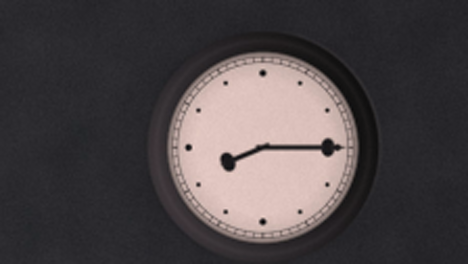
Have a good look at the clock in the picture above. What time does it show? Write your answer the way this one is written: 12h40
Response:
8h15
